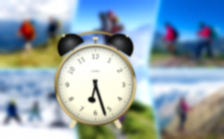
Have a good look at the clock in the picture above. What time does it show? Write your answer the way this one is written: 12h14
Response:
6h27
